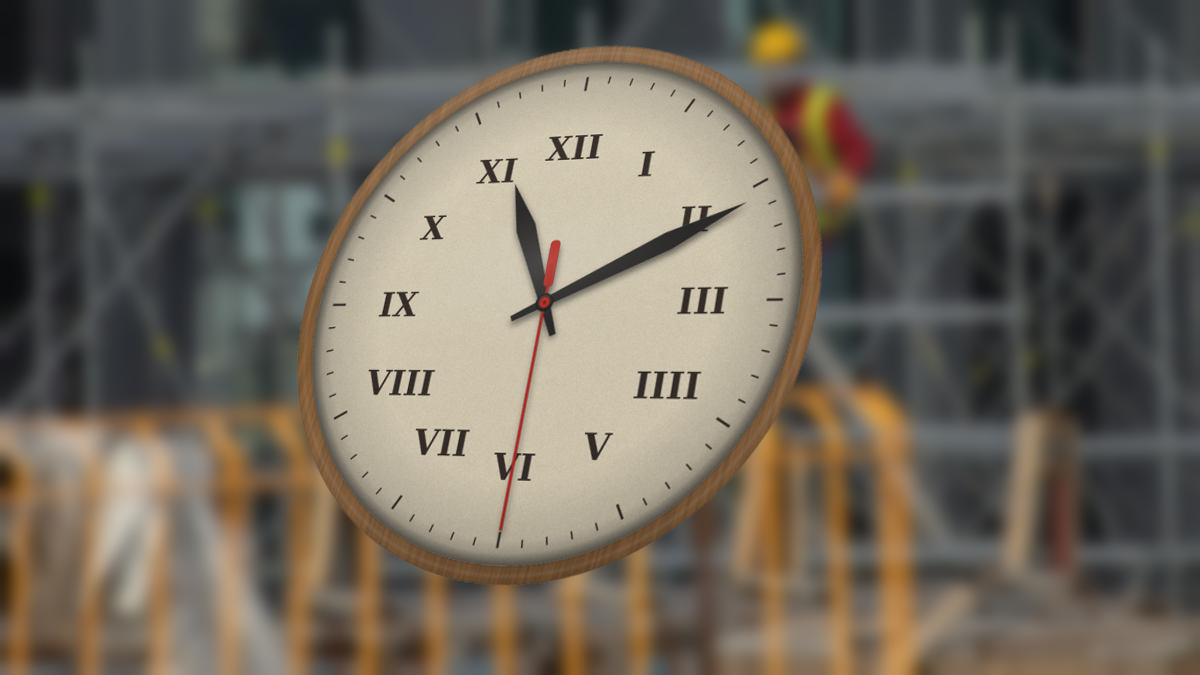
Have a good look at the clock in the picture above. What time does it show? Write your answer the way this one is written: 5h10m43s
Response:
11h10m30s
